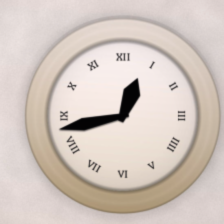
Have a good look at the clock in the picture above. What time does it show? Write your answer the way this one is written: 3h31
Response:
12h43
